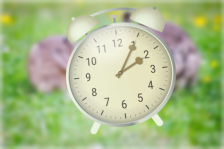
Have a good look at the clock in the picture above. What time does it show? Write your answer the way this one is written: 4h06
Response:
2h05
